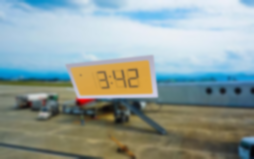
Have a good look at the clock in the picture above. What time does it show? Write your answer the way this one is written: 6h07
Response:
3h42
